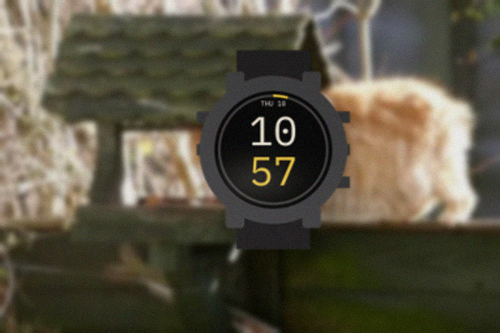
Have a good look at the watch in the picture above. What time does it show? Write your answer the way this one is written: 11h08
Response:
10h57
